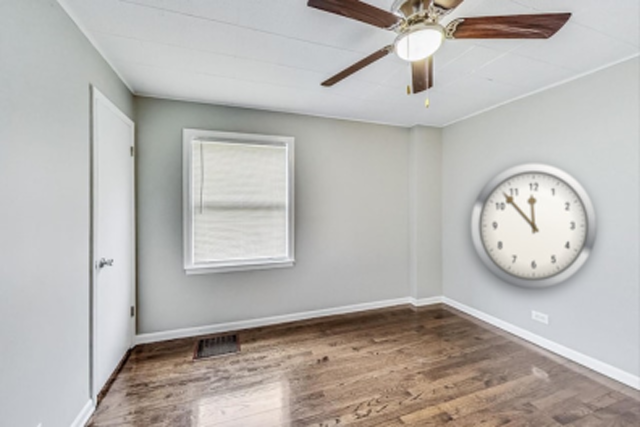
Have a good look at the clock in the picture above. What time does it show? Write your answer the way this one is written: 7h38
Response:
11h53
